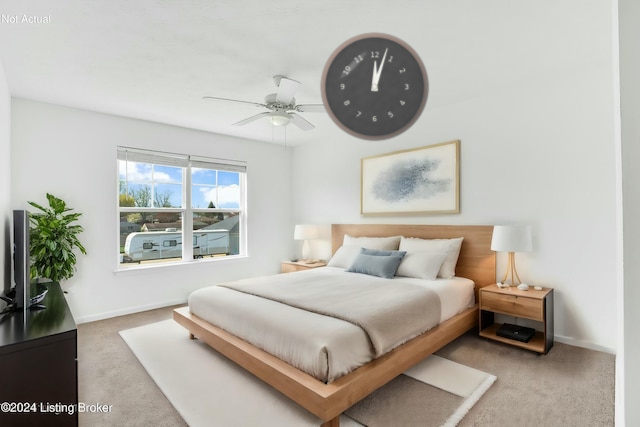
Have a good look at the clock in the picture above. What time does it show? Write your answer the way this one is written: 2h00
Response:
12h03
